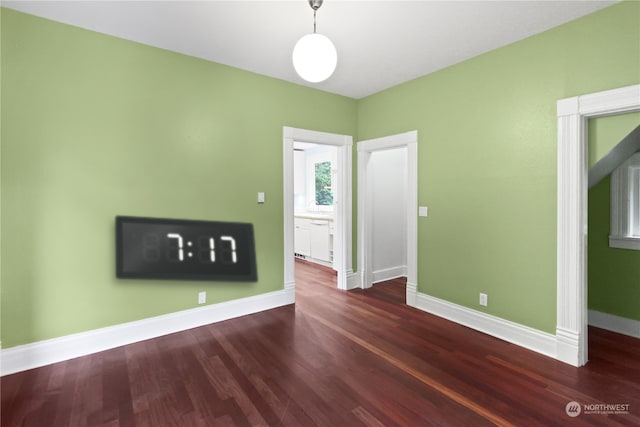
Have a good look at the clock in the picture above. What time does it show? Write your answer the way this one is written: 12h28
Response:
7h17
